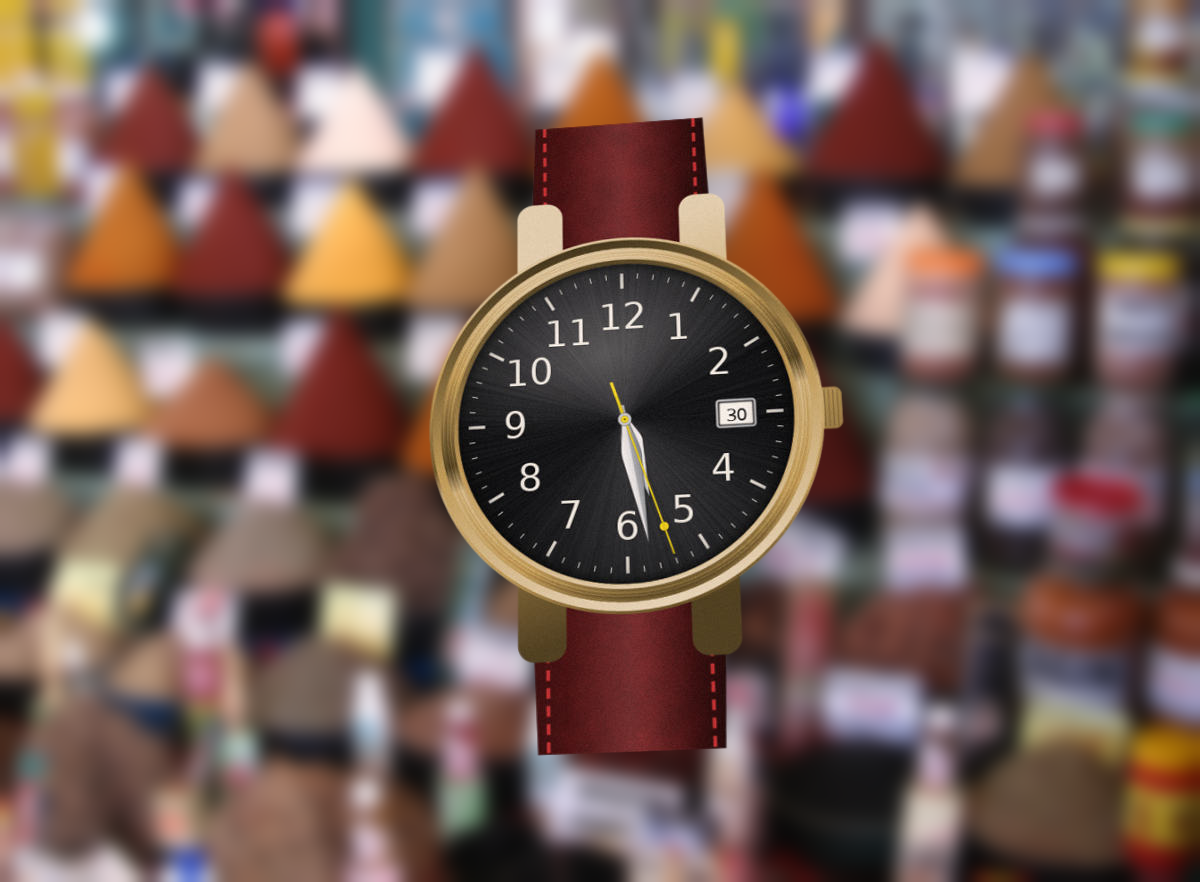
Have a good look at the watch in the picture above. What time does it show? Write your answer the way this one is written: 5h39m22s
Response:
5h28m27s
